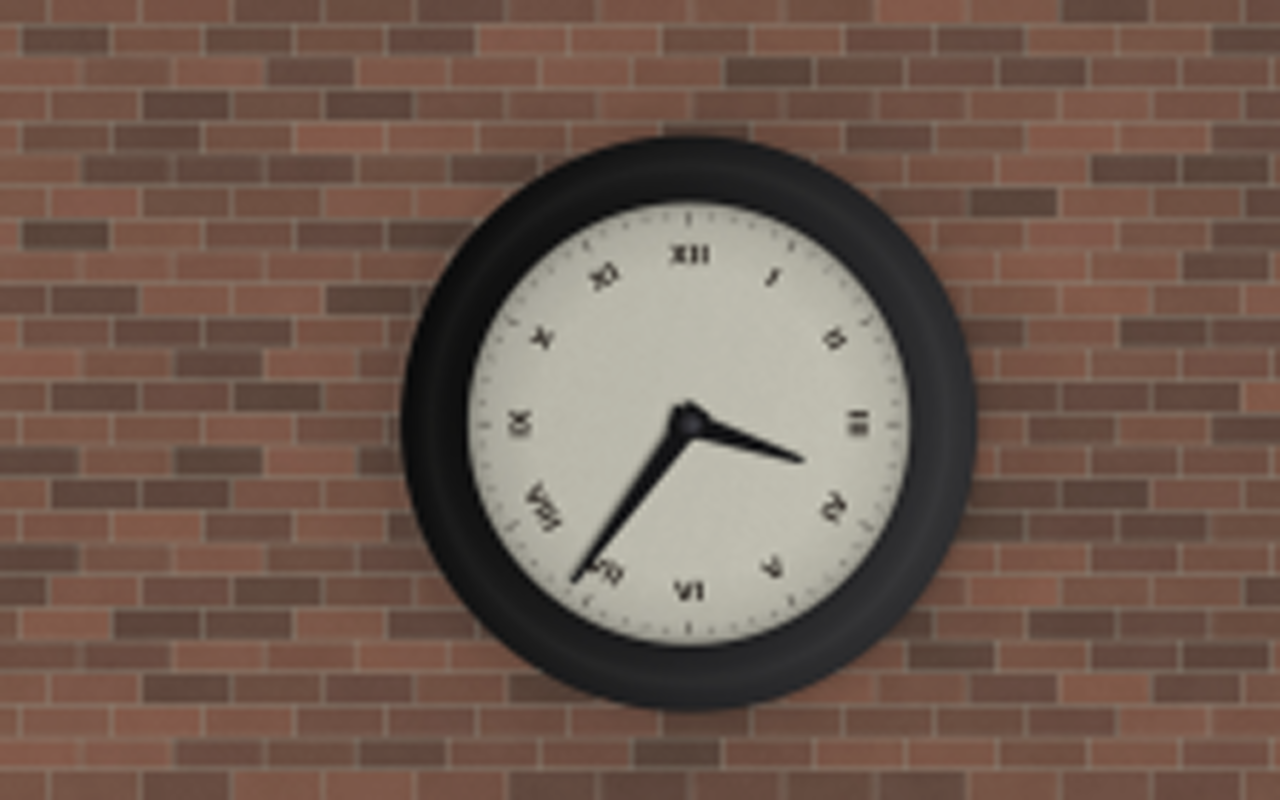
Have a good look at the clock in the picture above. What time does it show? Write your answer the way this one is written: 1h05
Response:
3h36
